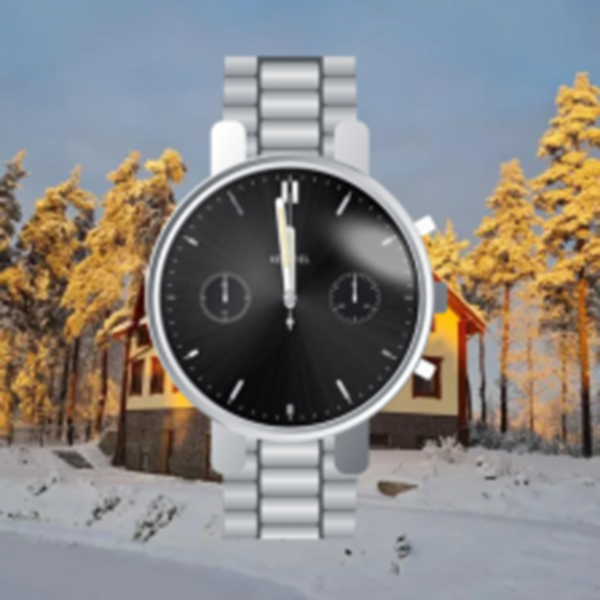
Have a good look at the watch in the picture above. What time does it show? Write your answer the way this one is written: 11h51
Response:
11h59
